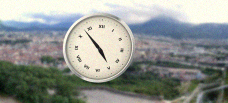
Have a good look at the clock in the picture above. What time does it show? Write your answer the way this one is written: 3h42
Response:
4h53
